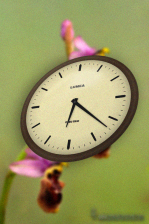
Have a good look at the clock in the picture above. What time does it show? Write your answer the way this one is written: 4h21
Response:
6h22
